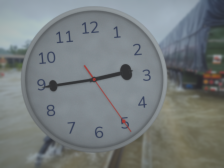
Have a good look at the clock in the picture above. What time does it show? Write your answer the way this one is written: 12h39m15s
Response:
2h44m25s
